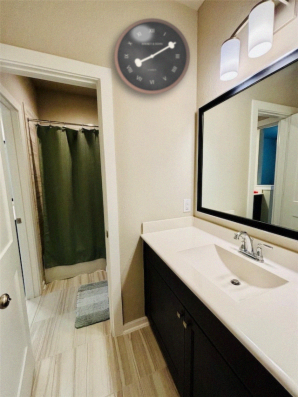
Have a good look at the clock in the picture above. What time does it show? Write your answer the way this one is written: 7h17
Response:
8h10
